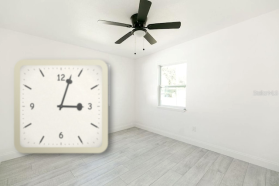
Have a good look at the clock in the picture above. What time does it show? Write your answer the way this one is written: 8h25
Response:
3h03
